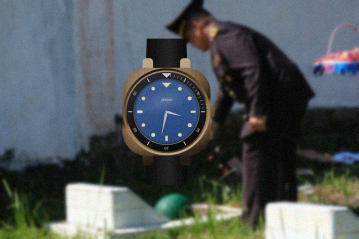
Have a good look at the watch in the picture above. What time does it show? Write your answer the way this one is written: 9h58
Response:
3h32
